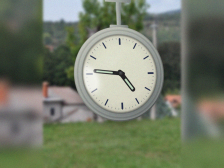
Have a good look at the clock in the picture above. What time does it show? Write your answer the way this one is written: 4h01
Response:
4h46
